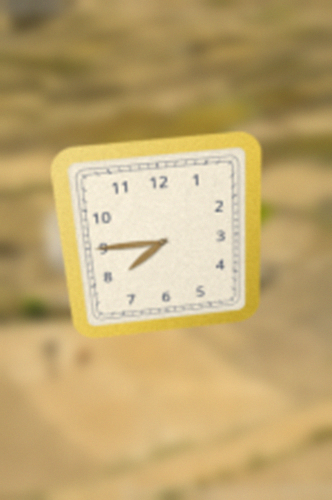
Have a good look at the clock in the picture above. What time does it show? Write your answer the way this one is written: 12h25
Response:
7h45
